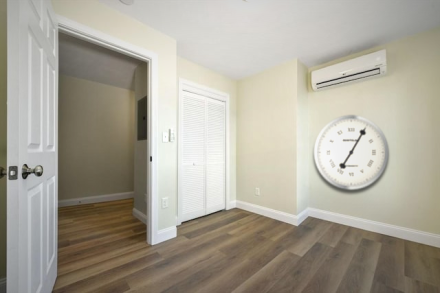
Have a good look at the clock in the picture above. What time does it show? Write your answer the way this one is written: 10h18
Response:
7h05
